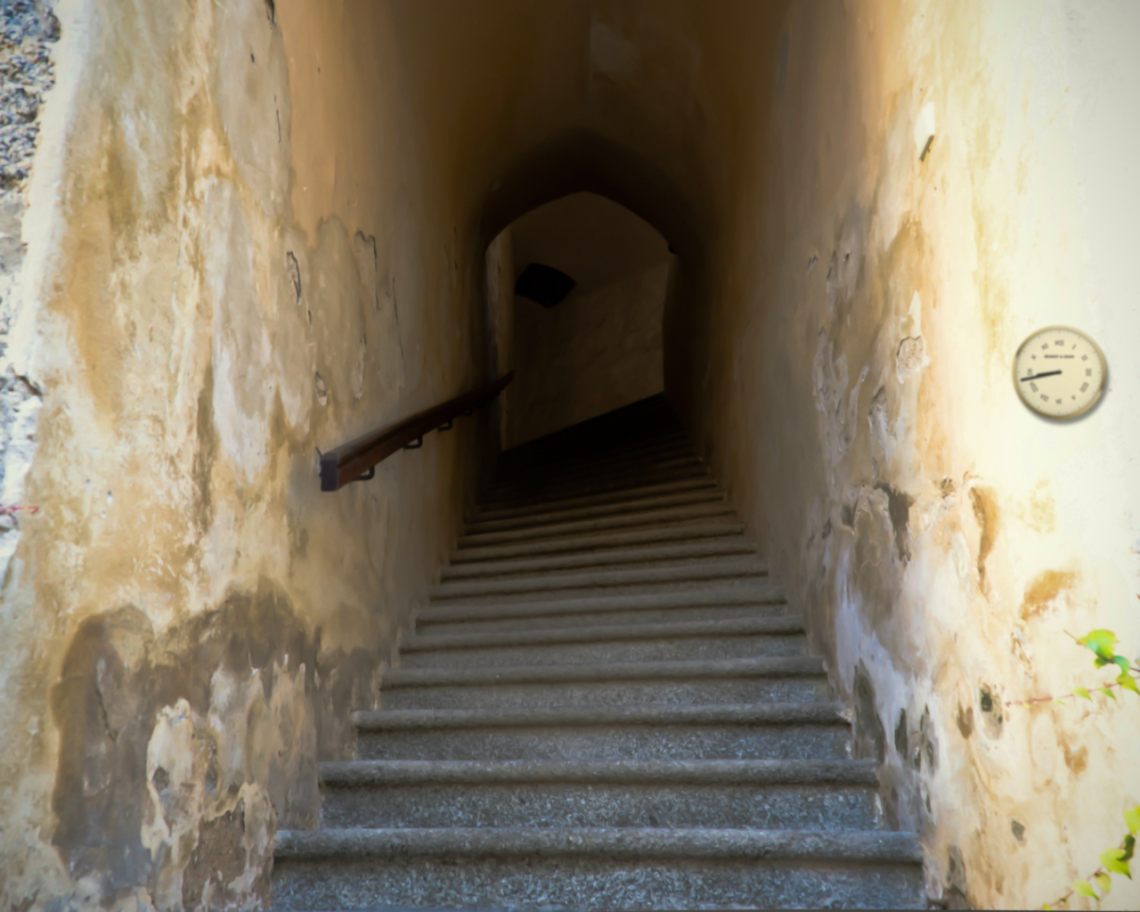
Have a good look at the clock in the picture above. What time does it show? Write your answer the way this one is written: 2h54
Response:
8h43
